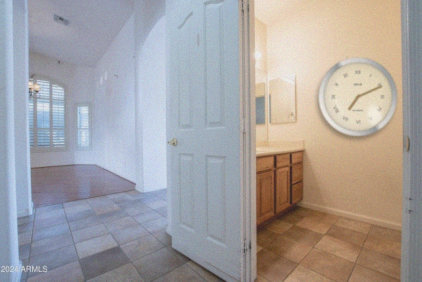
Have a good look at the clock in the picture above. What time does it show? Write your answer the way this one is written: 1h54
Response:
7h11
